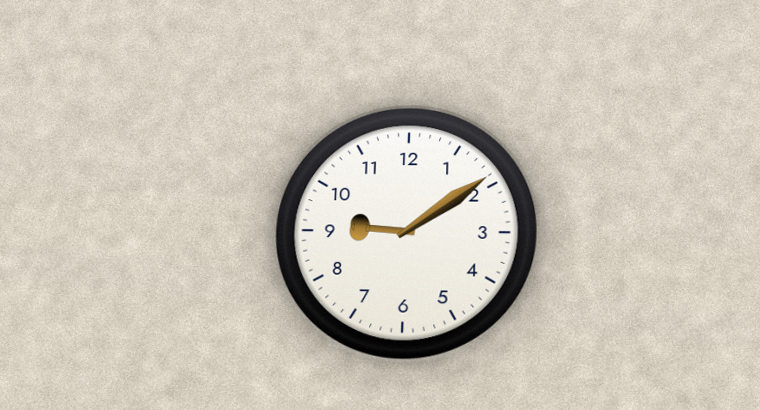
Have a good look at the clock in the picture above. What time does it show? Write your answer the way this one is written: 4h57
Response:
9h09
